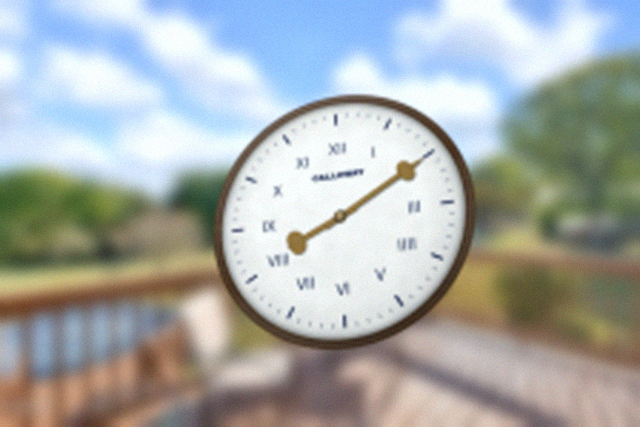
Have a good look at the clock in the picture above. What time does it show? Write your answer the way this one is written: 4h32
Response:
8h10
